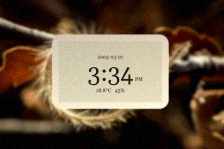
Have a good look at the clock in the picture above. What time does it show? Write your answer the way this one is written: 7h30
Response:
3h34
